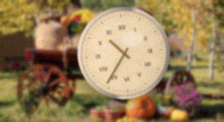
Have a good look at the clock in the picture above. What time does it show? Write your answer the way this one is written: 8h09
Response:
10h36
